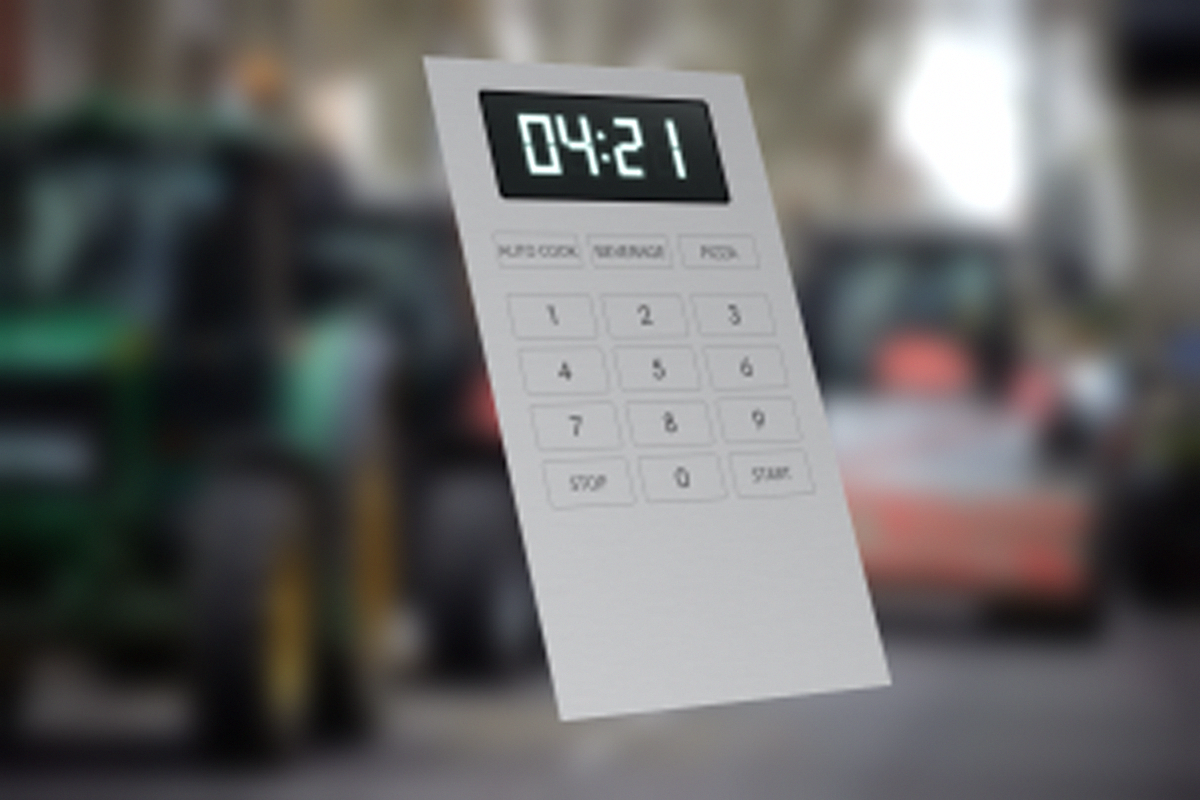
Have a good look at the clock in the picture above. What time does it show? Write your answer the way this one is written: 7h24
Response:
4h21
